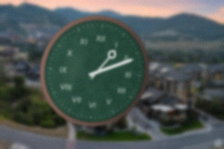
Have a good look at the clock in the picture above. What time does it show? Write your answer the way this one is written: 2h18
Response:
1h11
